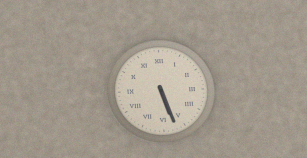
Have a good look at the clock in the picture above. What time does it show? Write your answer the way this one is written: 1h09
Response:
5h27
